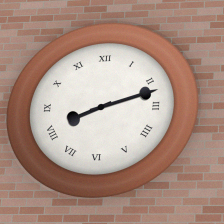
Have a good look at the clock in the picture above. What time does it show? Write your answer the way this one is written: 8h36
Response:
8h12
